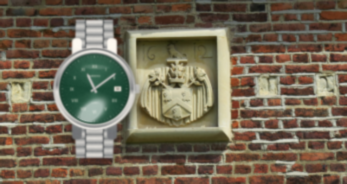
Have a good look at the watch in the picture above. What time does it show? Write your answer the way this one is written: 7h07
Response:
11h09
